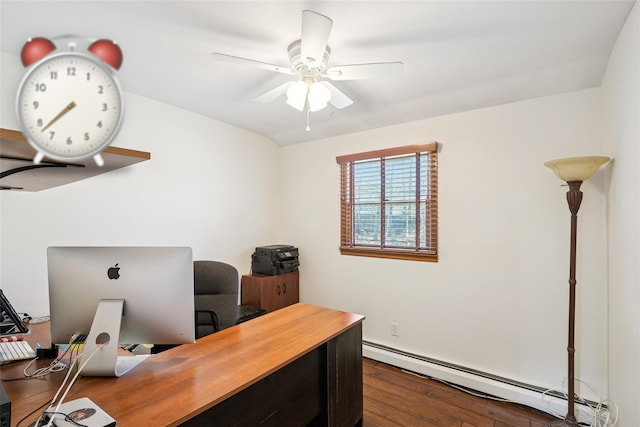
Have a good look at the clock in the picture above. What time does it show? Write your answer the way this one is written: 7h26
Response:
7h38
